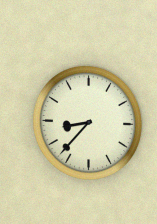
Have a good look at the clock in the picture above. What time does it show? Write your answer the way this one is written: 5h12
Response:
8h37
